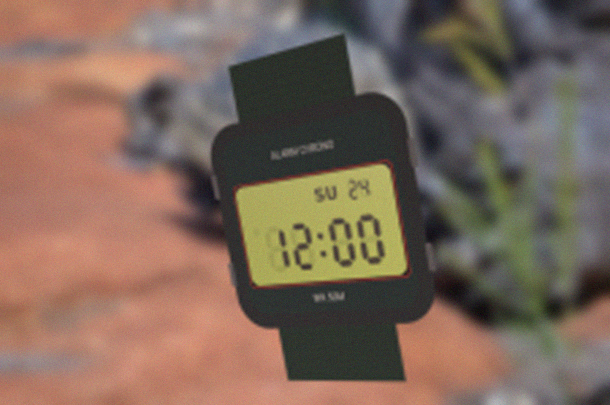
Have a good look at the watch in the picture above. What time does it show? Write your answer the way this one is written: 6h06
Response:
12h00
